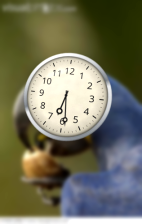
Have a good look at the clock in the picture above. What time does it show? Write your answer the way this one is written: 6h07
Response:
6h29
